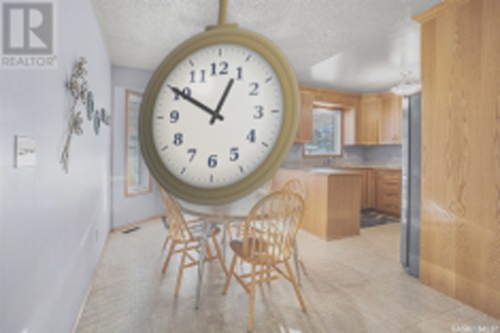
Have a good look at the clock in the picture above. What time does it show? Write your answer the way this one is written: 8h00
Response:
12h50
